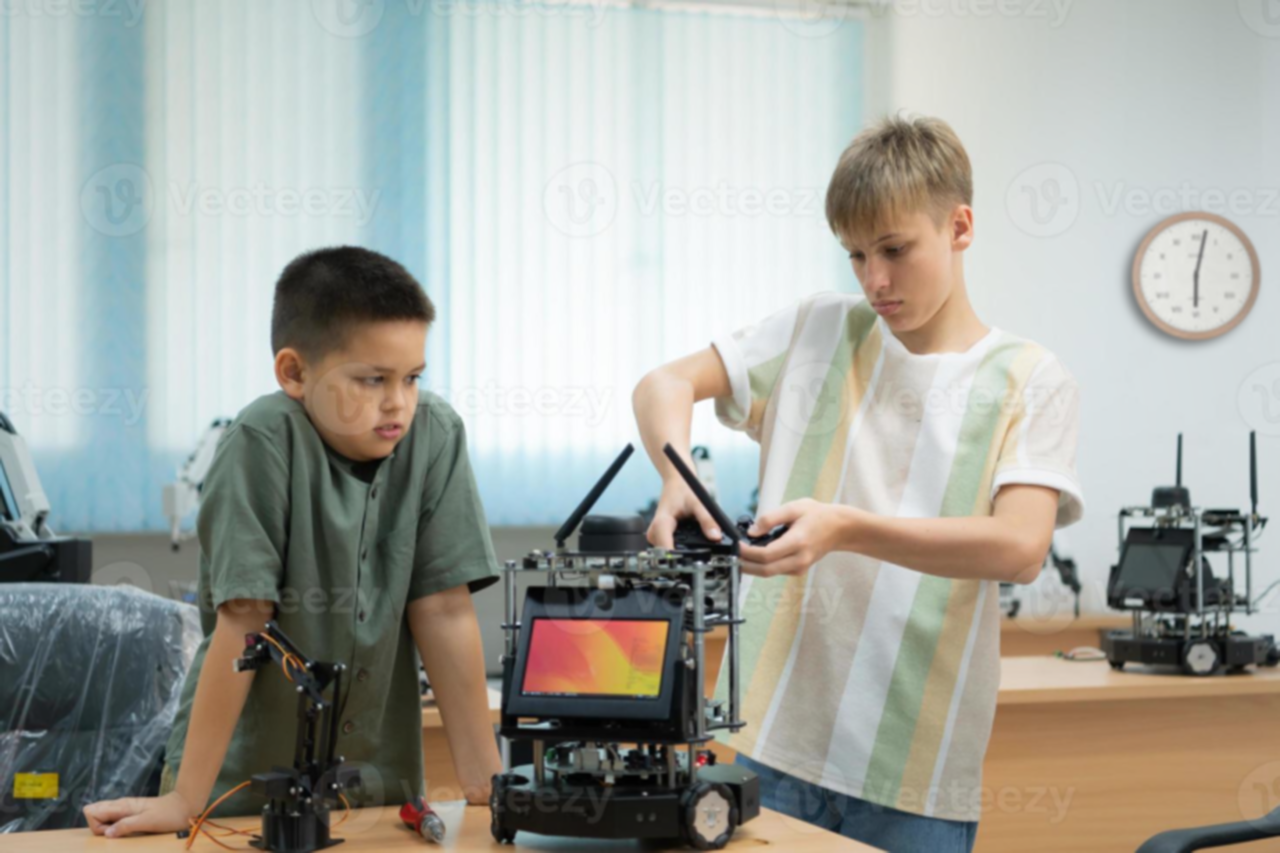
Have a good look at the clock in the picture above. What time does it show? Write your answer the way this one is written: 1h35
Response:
6h02
